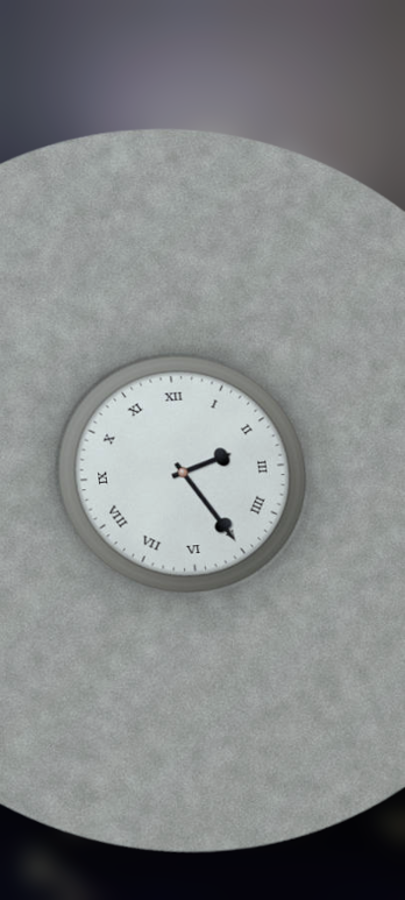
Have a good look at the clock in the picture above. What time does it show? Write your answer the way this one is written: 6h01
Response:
2h25
